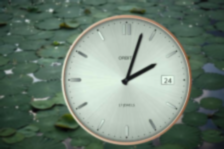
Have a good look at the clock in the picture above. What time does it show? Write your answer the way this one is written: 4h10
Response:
2h03
